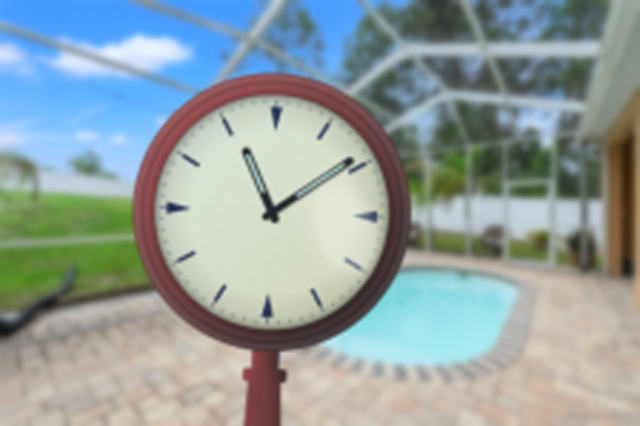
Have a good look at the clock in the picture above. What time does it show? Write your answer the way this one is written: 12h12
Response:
11h09
